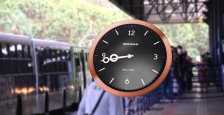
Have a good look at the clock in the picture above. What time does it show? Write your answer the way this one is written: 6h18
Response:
8h43
